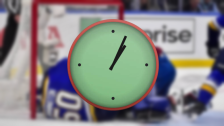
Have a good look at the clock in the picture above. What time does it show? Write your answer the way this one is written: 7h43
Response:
1h04
